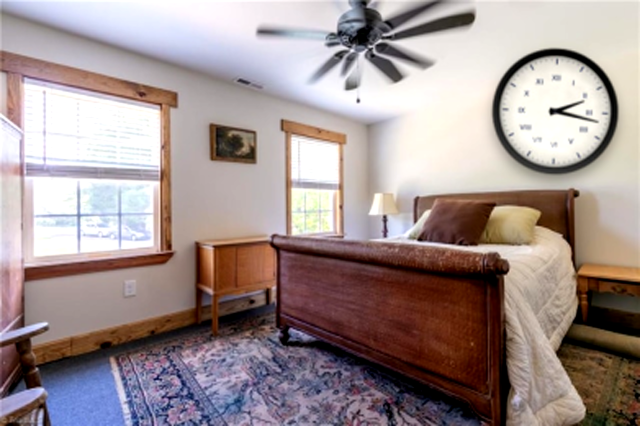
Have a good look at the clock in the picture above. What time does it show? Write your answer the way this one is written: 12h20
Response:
2h17
